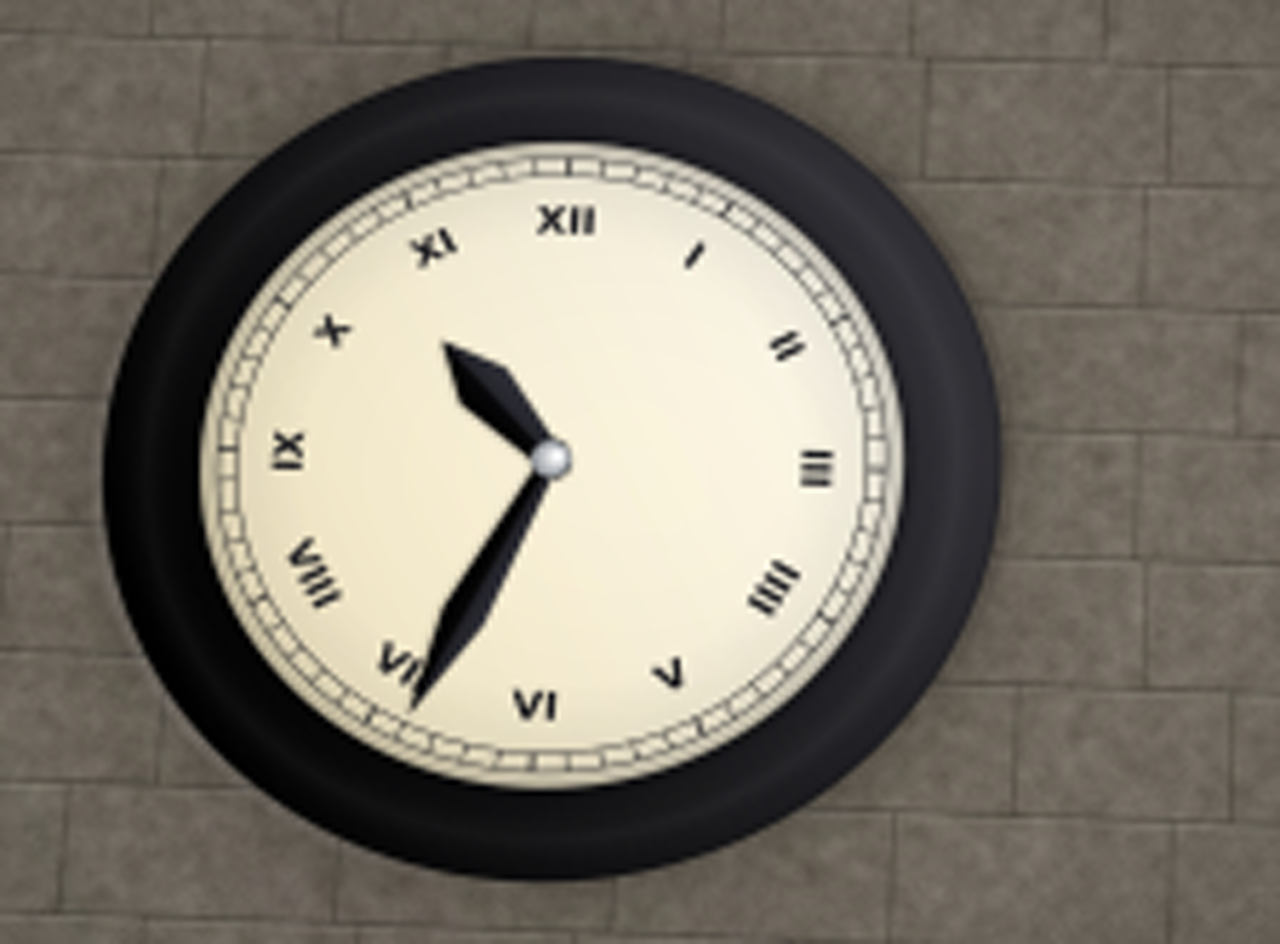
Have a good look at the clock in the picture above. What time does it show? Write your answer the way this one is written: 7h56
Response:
10h34
